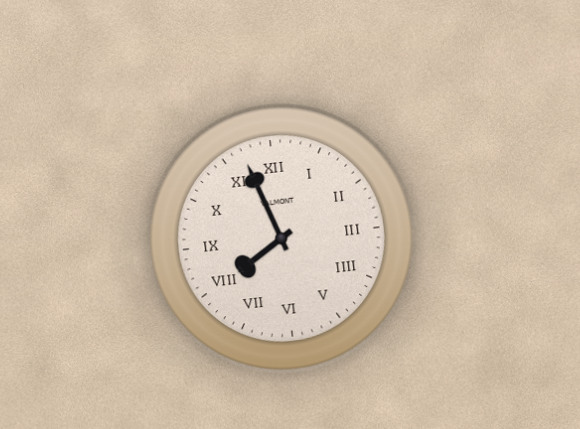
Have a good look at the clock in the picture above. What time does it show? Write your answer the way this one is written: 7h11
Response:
7h57
